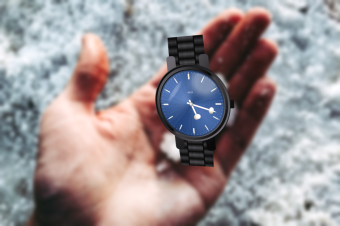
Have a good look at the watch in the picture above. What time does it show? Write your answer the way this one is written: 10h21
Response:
5h18
